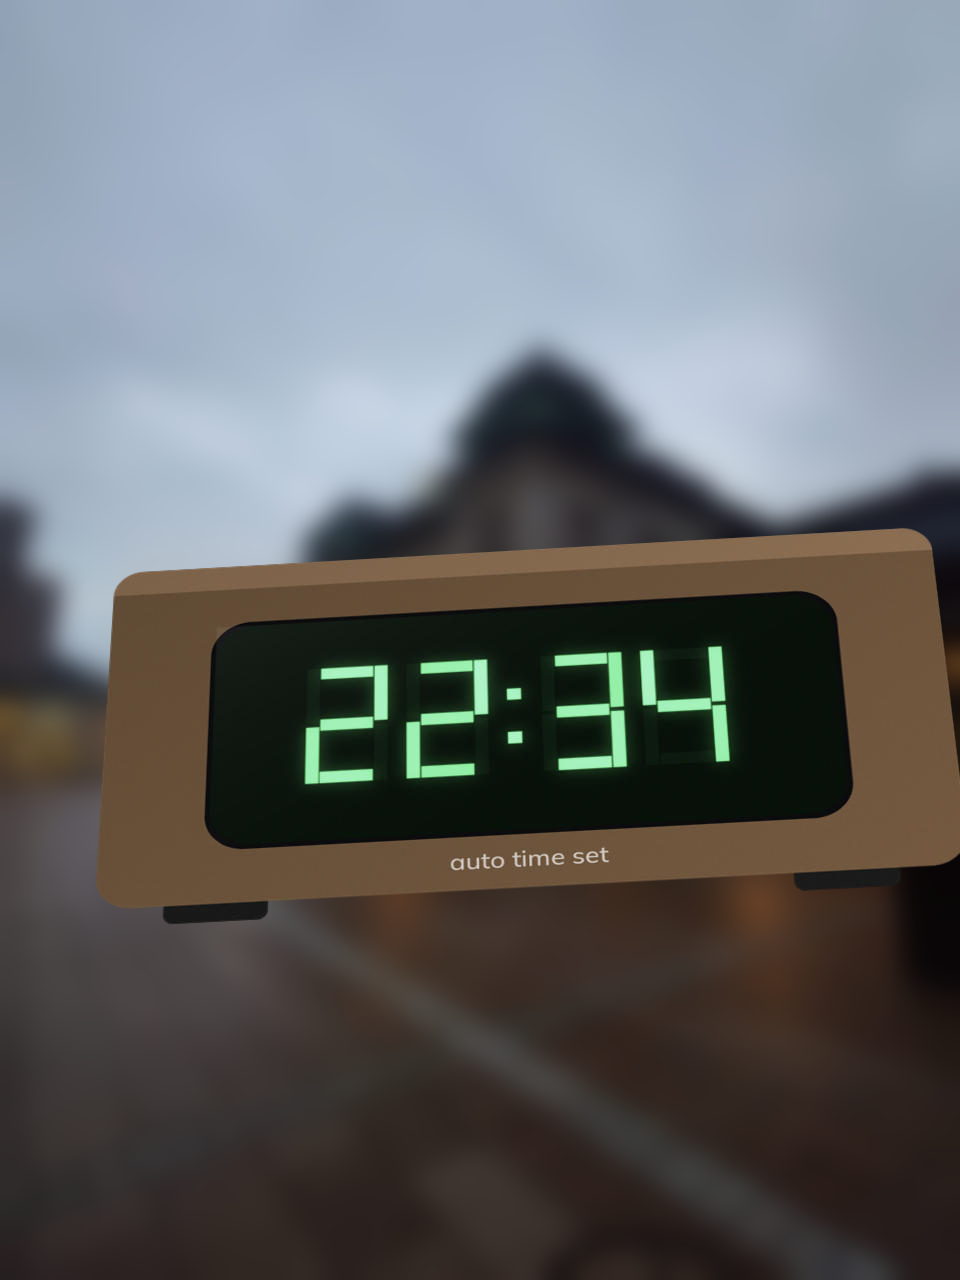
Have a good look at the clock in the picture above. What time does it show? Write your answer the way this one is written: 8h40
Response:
22h34
